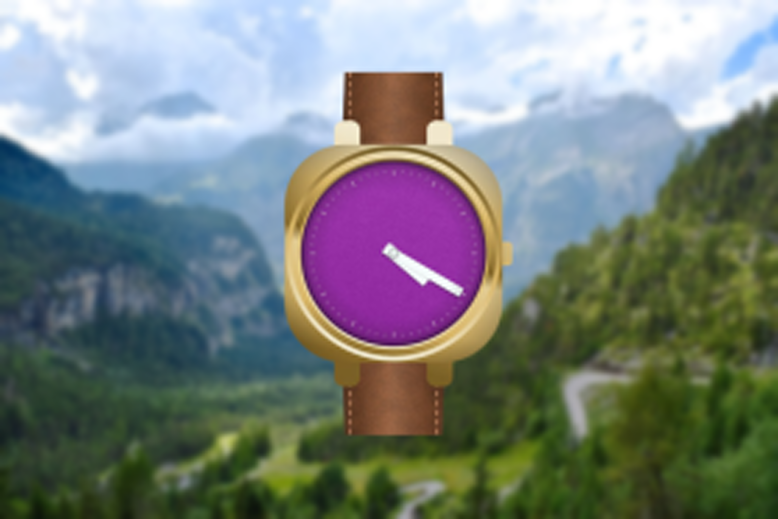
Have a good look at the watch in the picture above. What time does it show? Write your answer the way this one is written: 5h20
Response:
4h20
